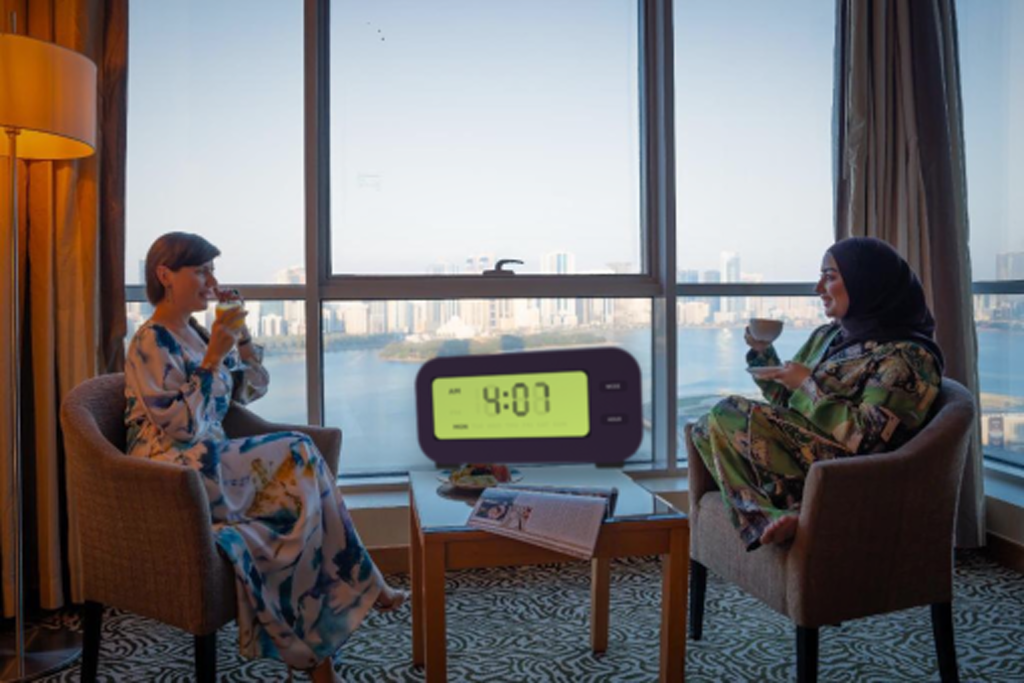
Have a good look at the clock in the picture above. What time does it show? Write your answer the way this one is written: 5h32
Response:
4h07
